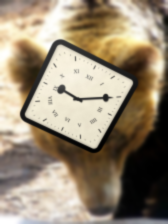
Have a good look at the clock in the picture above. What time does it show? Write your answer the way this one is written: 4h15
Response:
9h10
